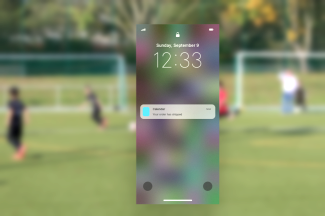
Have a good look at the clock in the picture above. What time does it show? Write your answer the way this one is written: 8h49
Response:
12h33
